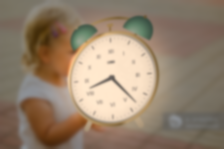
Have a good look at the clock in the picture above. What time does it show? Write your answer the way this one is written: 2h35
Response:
8h23
